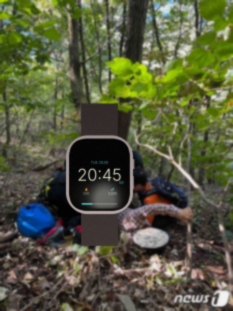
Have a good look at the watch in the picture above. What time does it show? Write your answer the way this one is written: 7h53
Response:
20h45
